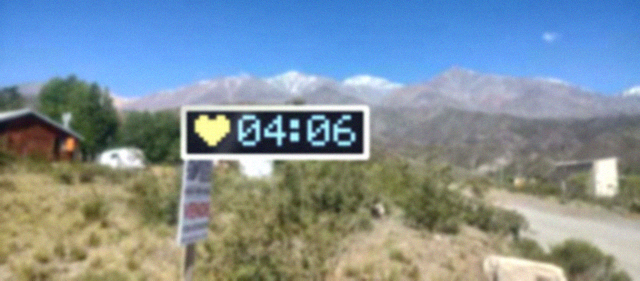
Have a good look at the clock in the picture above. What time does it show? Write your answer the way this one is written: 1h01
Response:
4h06
